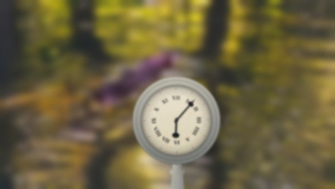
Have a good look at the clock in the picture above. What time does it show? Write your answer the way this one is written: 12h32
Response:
6h07
